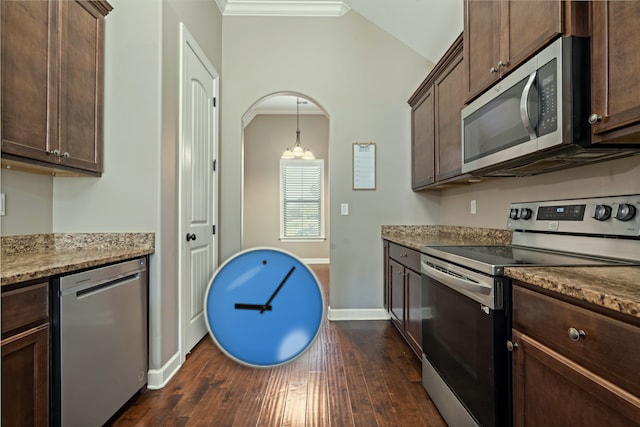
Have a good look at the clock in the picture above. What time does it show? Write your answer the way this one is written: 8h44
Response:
9h06
